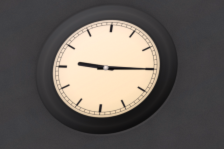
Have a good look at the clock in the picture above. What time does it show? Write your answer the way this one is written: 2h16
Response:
9h15
